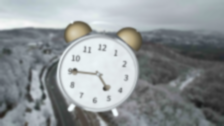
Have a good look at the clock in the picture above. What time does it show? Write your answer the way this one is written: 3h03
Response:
4h45
